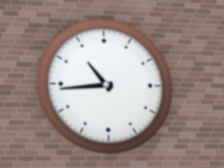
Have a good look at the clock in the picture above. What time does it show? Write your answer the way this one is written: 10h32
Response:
10h44
